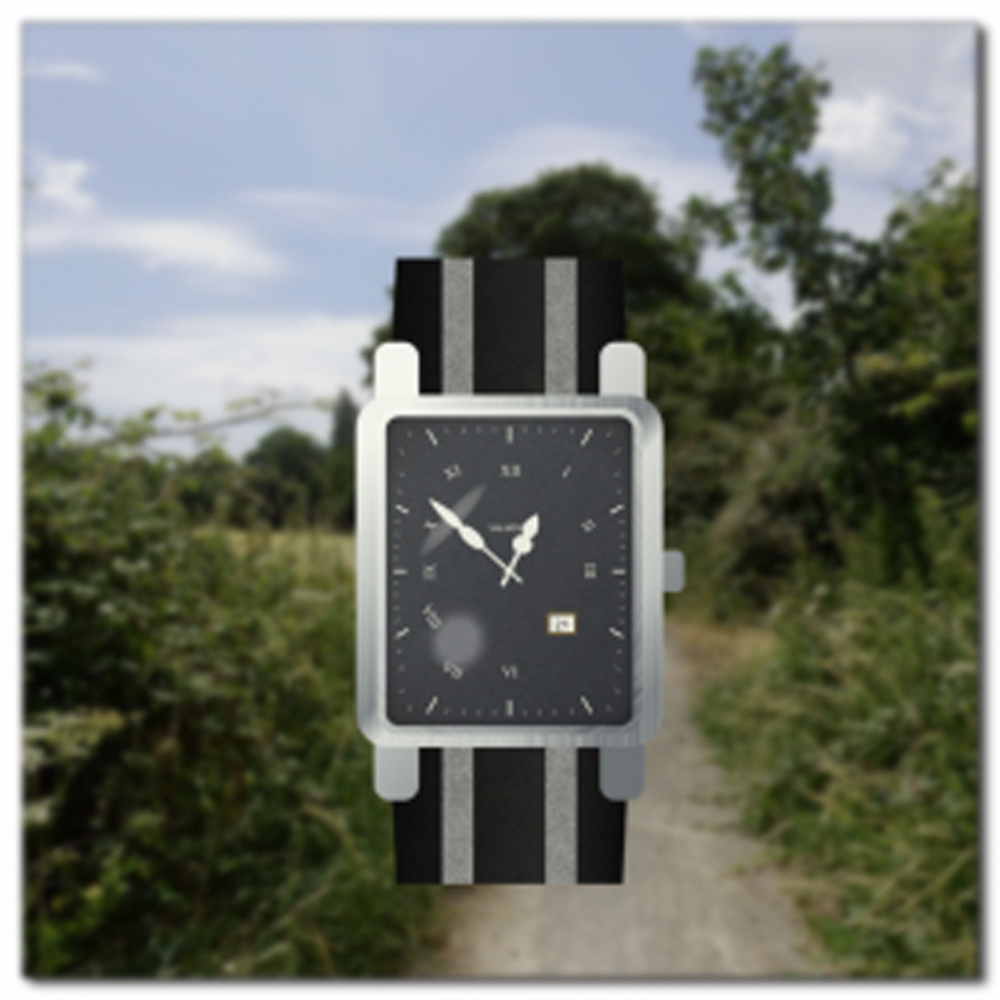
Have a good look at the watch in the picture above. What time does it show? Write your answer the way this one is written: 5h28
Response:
12h52
